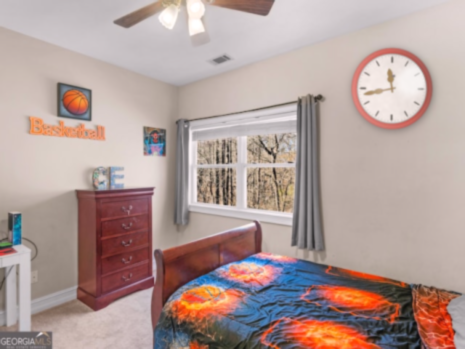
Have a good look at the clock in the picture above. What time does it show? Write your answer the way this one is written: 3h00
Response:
11h43
